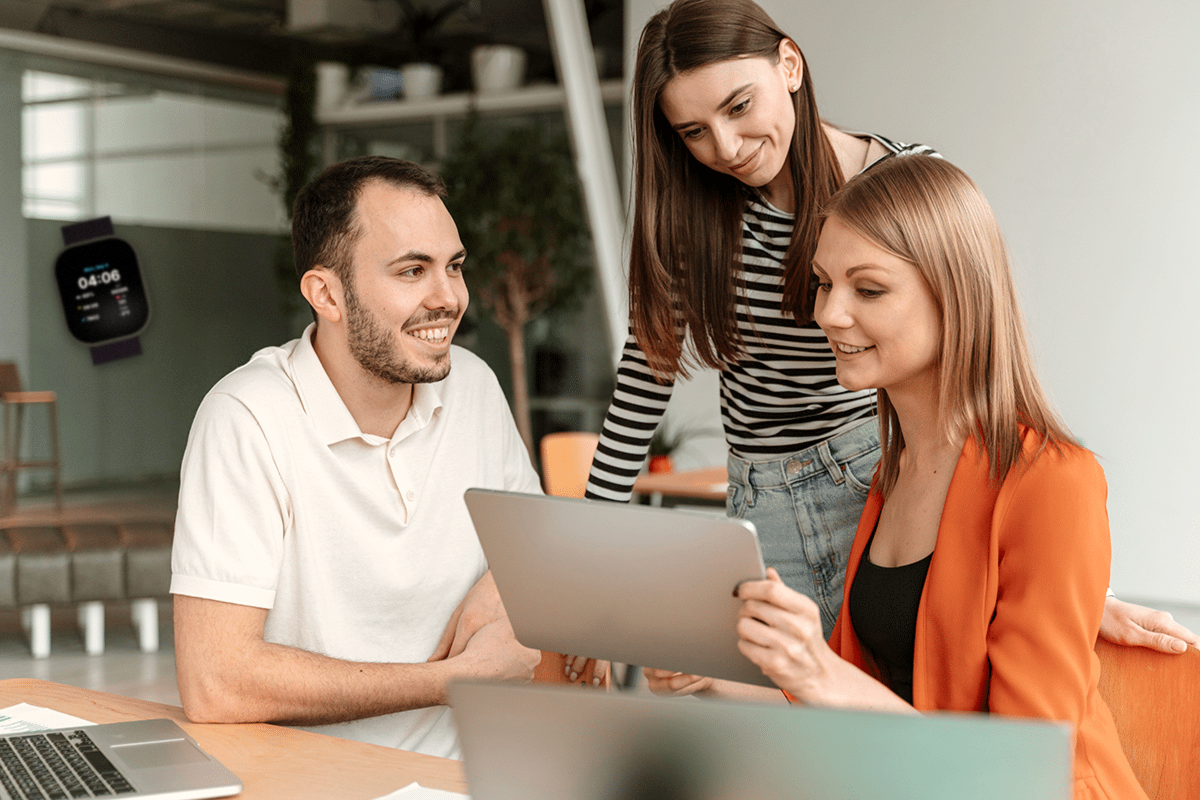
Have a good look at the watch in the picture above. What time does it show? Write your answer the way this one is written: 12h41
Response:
4h06
